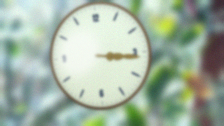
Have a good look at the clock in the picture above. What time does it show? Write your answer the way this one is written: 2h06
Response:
3h16
